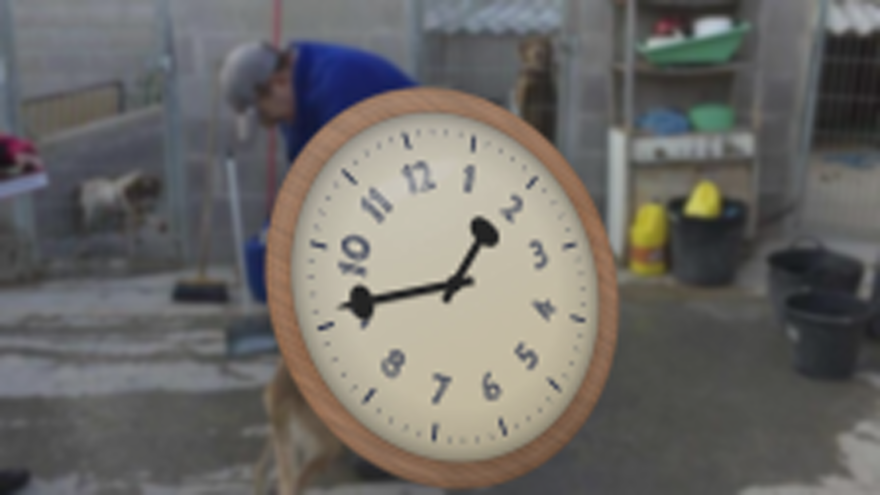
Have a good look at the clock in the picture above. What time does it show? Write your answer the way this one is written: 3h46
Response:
1h46
